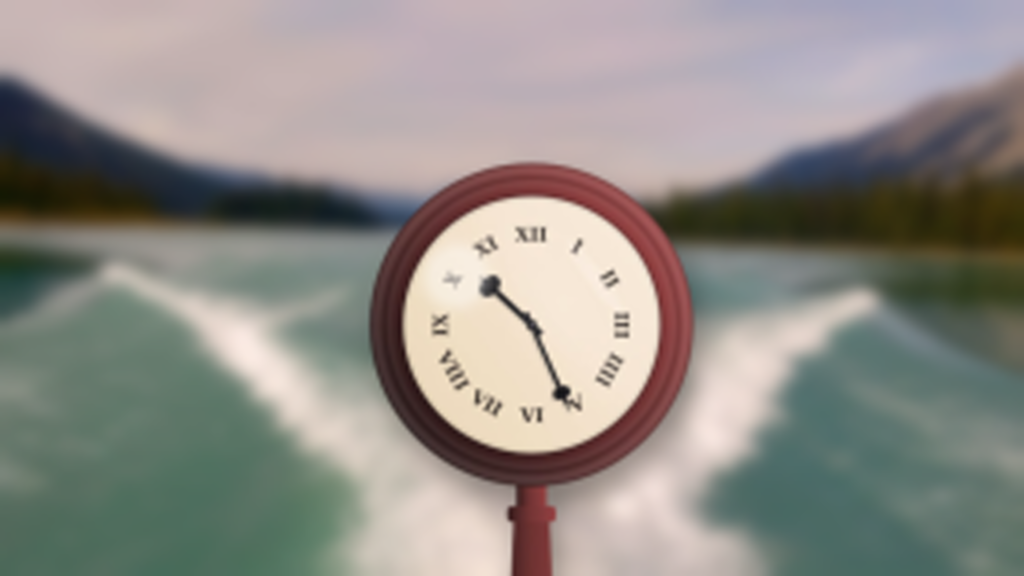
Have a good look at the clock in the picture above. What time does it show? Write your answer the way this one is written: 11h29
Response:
10h26
